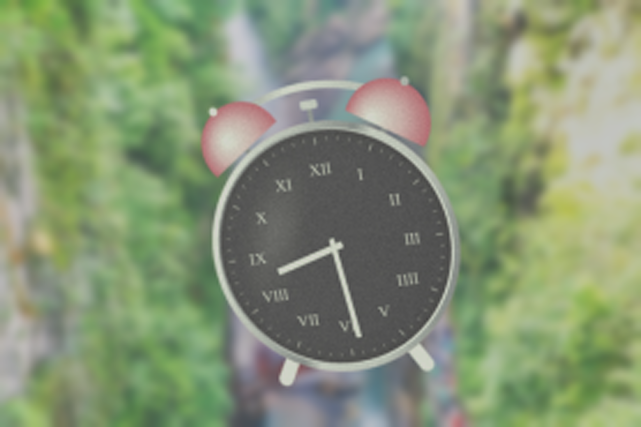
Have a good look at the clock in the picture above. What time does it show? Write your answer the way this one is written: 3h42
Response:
8h29
